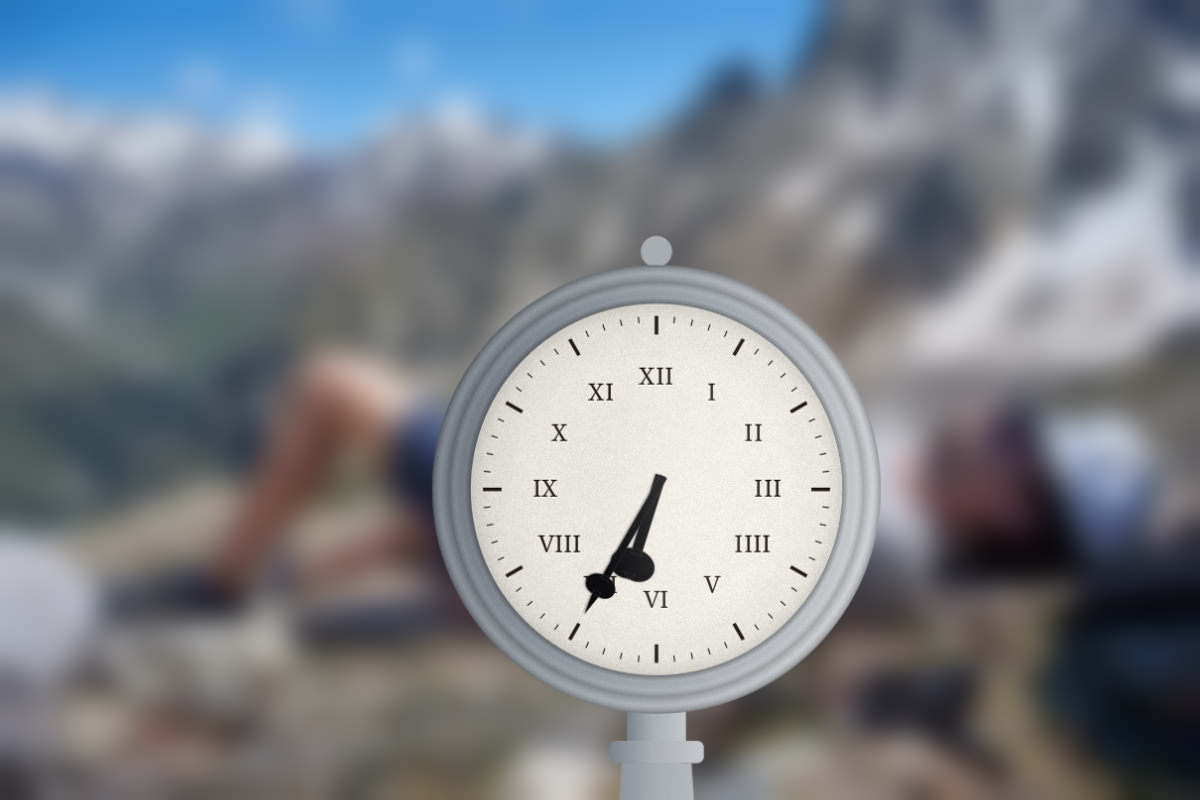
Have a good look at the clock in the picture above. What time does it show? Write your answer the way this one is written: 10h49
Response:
6h35
